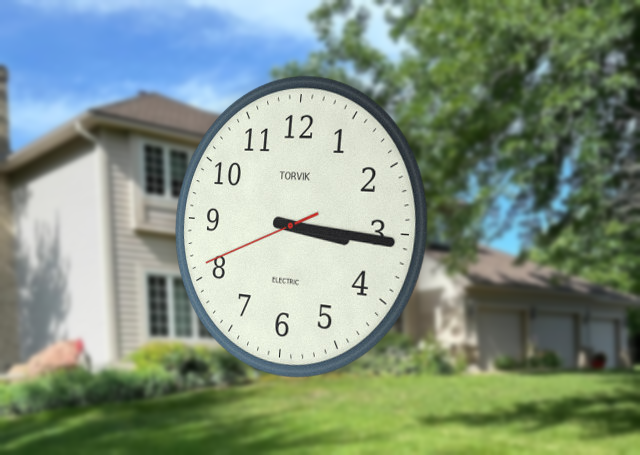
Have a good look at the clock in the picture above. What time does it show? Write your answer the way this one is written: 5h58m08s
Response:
3h15m41s
